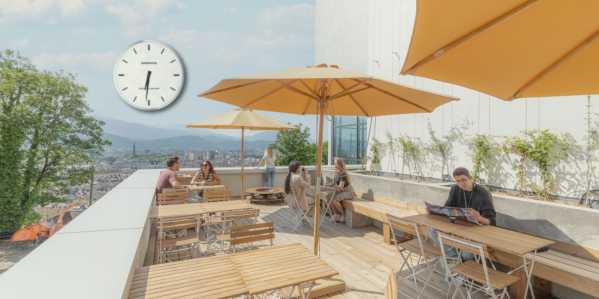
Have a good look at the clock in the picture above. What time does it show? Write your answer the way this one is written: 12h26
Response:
6h31
